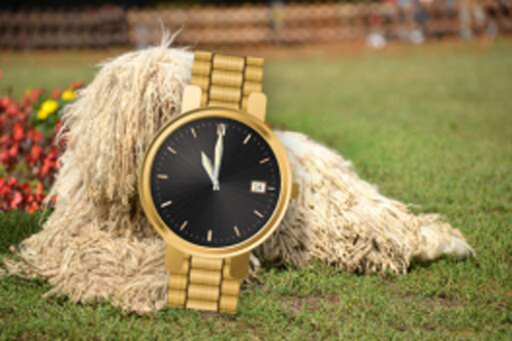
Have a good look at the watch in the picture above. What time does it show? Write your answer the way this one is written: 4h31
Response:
11h00
